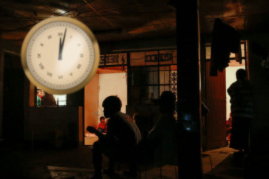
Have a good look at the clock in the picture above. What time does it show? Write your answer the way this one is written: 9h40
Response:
12h02
